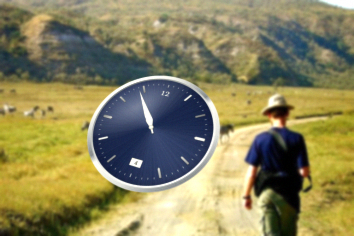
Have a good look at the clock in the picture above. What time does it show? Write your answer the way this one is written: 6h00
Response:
10h54
